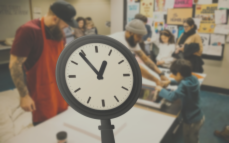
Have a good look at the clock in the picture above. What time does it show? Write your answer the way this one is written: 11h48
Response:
12h54
